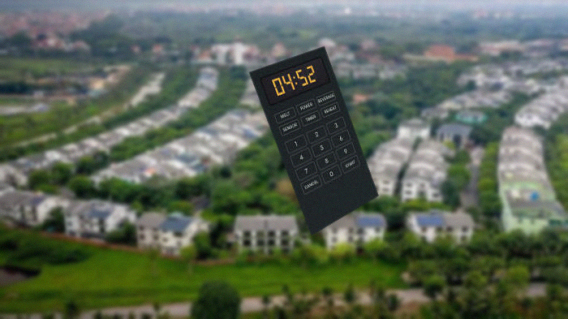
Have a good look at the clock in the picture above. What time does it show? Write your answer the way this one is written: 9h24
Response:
4h52
